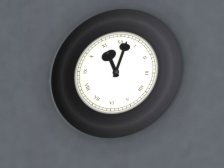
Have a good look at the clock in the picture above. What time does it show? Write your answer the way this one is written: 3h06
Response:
11h02
